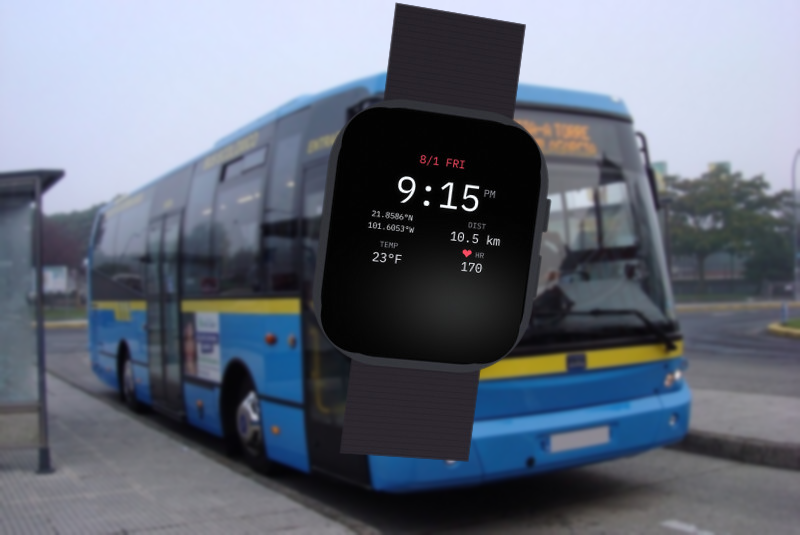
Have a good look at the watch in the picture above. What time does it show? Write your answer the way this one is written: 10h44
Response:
9h15
